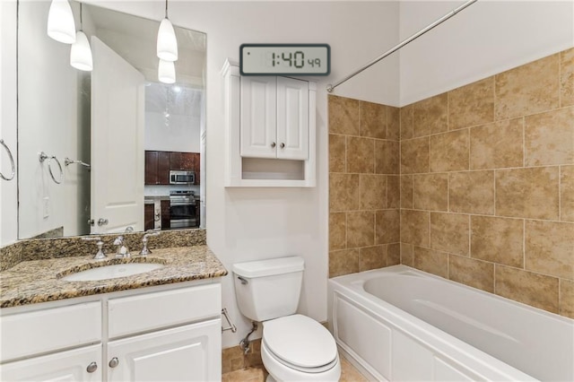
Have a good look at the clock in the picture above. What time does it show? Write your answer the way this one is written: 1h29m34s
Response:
1h40m49s
